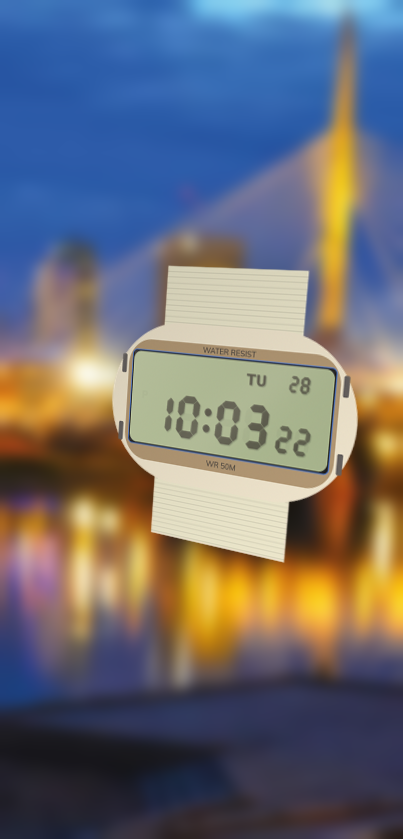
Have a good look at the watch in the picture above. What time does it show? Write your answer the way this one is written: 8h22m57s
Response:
10h03m22s
